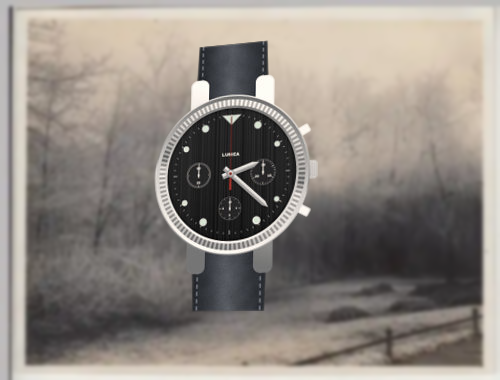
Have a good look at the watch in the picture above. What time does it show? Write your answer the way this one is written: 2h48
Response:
2h22
